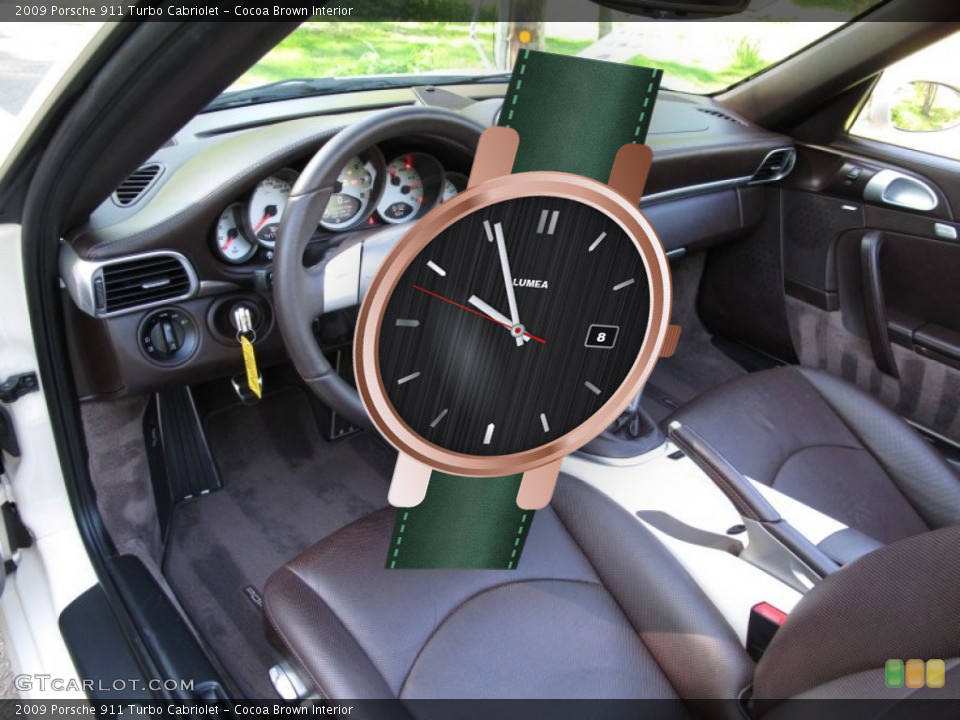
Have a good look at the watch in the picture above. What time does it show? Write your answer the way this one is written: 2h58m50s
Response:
9h55m48s
